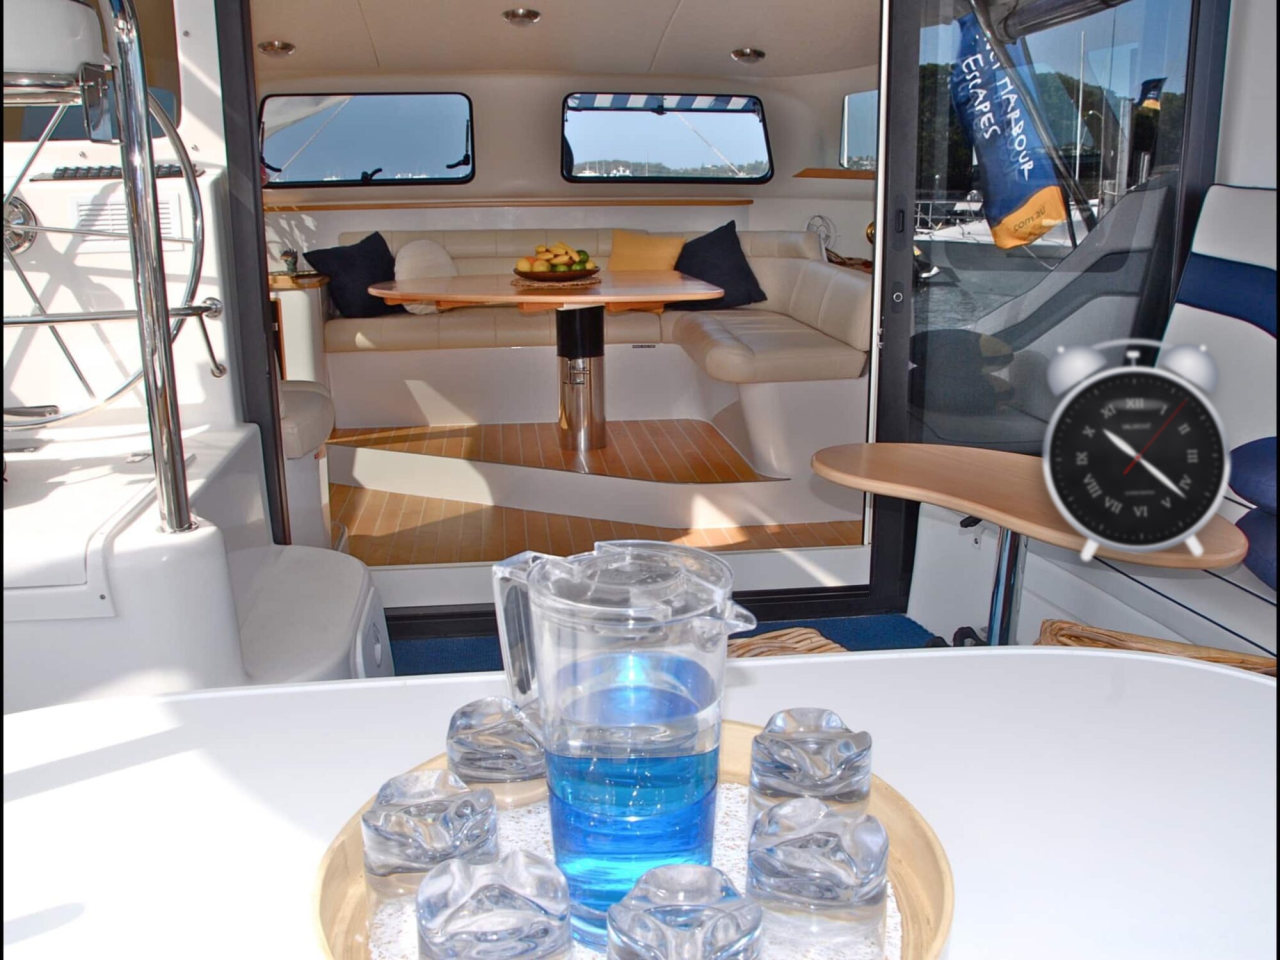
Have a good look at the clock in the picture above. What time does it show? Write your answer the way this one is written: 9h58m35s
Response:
10h22m07s
